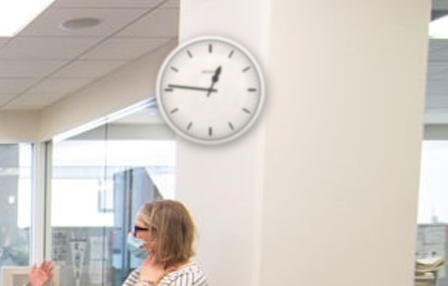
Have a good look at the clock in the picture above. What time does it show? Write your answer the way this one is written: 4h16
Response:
12h46
